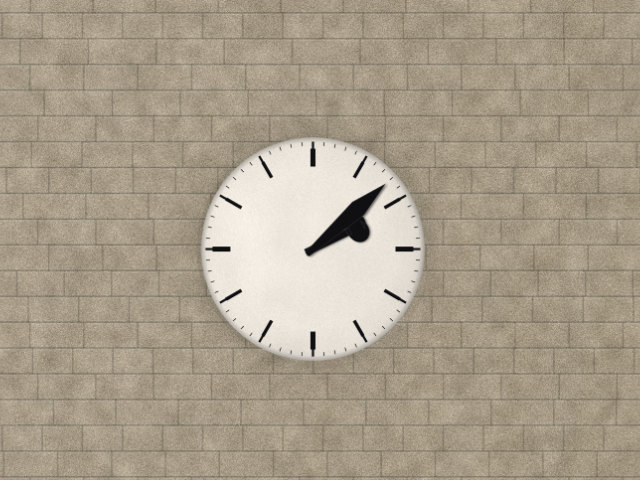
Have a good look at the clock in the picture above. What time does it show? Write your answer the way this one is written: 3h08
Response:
2h08
